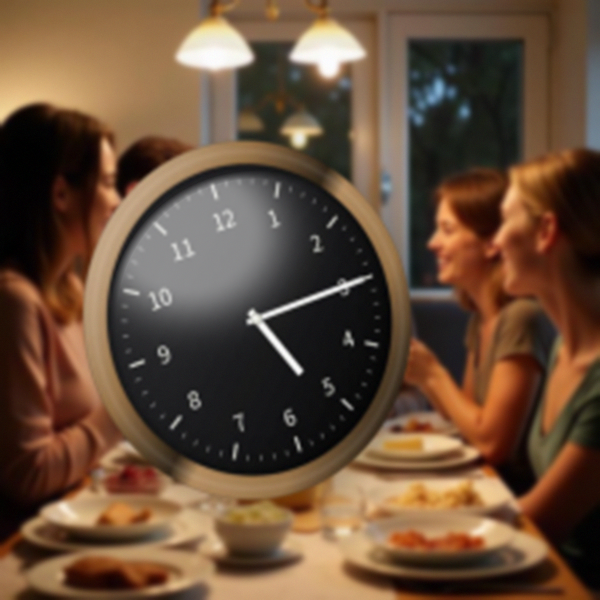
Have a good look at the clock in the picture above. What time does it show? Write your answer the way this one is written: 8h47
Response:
5h15
